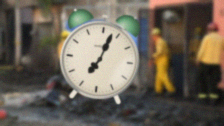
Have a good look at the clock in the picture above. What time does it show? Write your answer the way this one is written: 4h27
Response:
7h03
